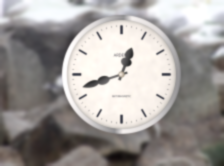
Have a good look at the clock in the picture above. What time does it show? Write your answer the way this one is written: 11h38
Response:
12h42
